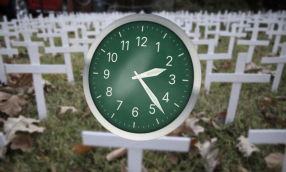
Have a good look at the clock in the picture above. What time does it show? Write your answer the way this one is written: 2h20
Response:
2h23
